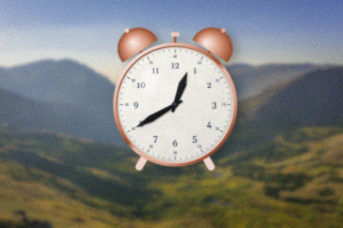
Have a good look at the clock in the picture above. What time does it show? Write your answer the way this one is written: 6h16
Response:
12h40
